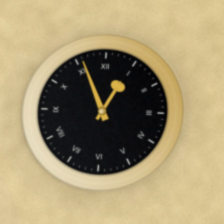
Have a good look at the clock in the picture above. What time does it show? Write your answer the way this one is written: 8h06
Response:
12h56
